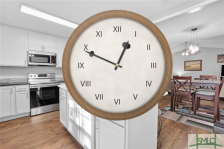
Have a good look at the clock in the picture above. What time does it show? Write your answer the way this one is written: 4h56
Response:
12h49
